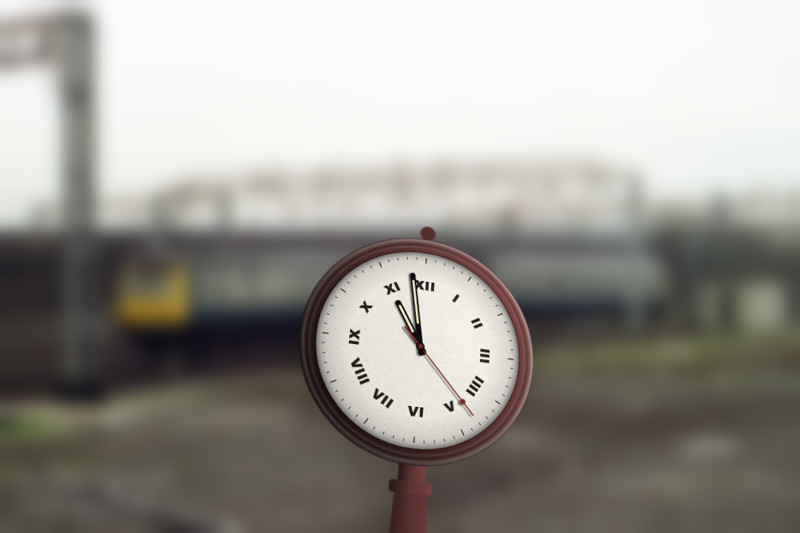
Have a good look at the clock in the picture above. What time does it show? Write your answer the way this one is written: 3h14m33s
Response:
10h58m23s
